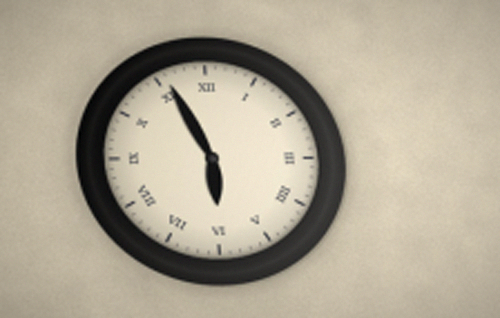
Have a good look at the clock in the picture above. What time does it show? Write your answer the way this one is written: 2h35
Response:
5h56
